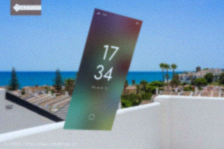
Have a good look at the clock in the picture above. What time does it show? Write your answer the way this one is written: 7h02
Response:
17h34
